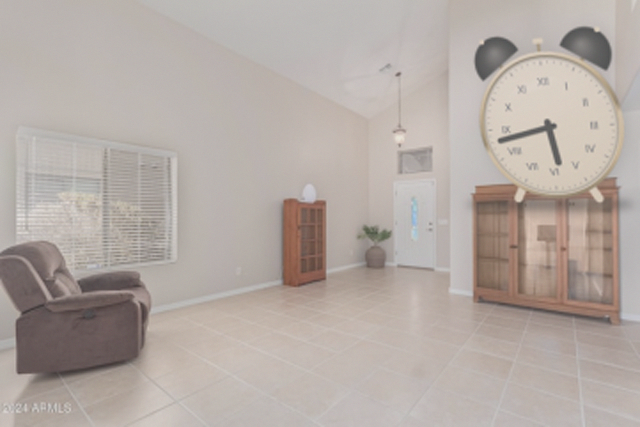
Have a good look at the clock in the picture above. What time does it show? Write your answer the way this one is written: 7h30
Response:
5h43
